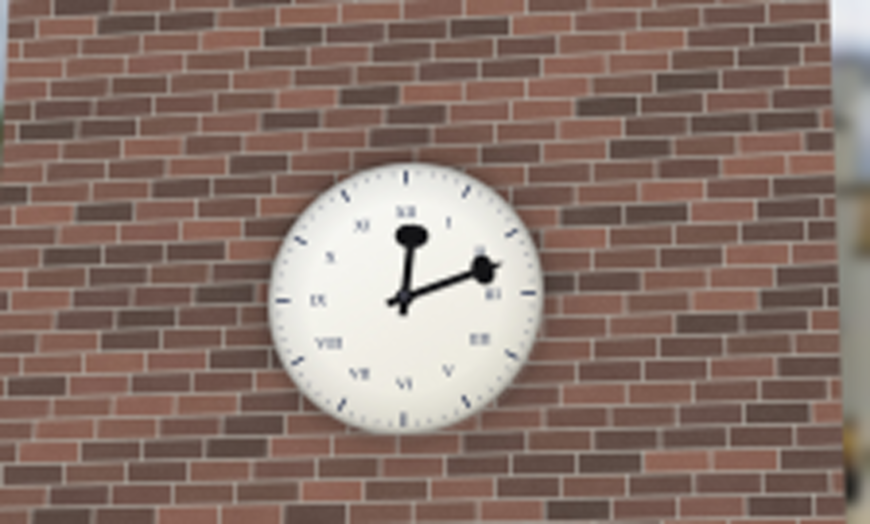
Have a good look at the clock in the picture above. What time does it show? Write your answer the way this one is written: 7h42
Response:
12h12
